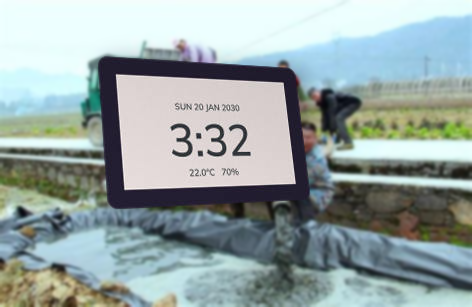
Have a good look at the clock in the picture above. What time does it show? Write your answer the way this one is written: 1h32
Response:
3h32
